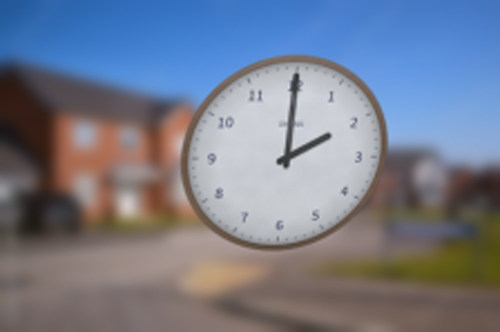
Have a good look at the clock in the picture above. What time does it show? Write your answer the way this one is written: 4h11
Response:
2h00
